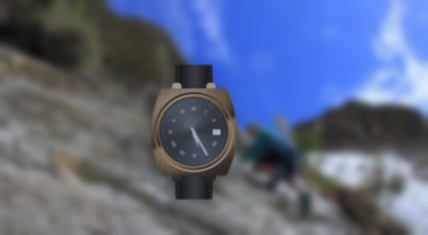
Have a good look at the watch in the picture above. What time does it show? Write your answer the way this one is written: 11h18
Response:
5h25
